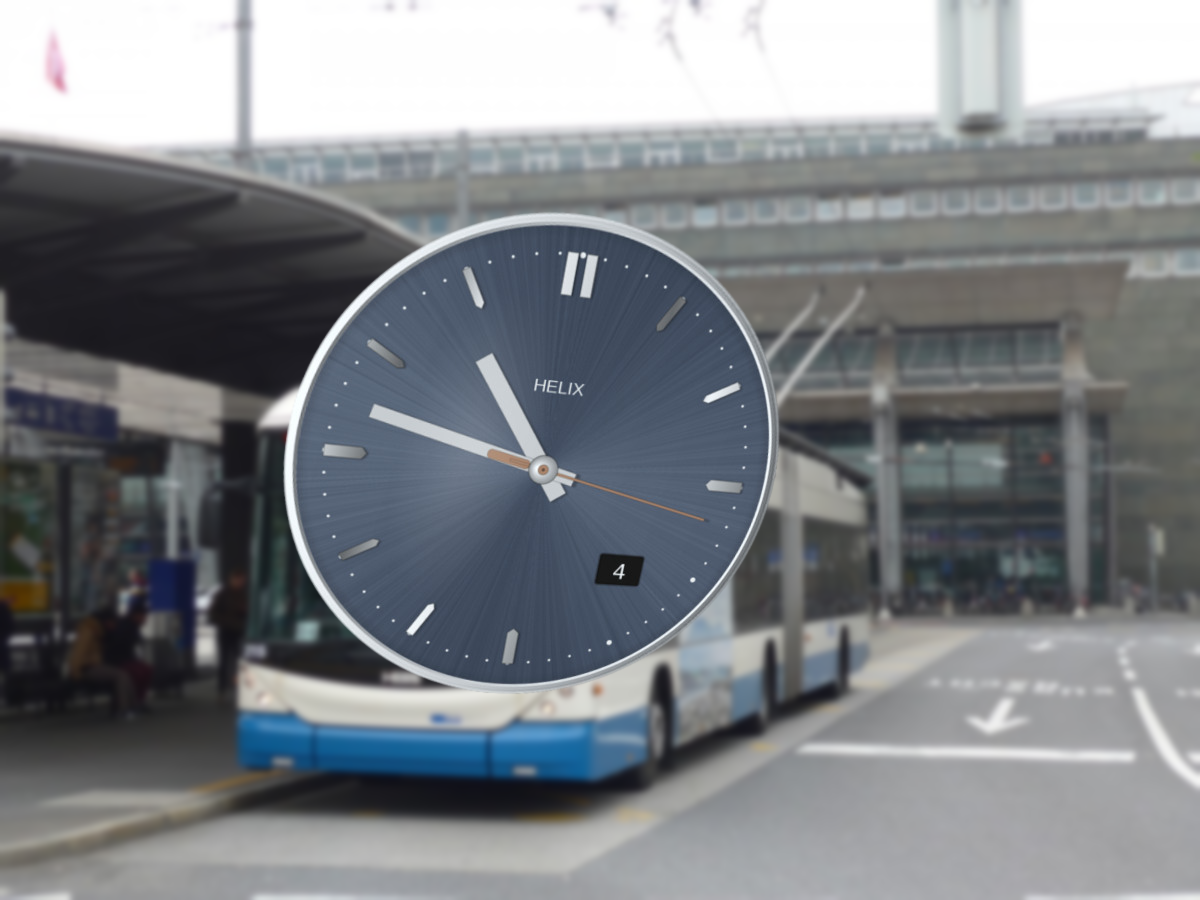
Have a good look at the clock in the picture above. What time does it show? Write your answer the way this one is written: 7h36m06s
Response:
10h47m17s
